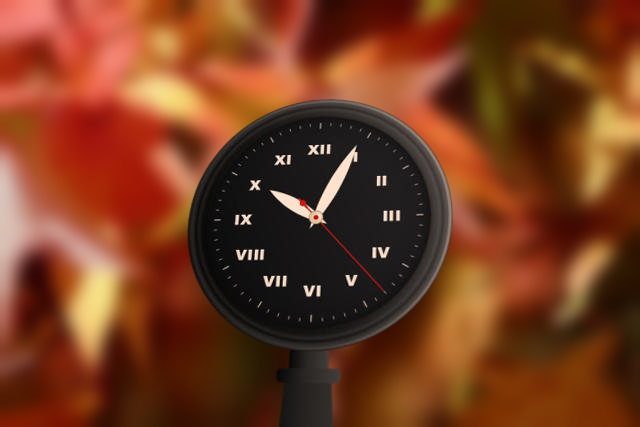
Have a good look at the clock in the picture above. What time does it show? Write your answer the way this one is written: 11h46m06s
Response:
10h04m23s
